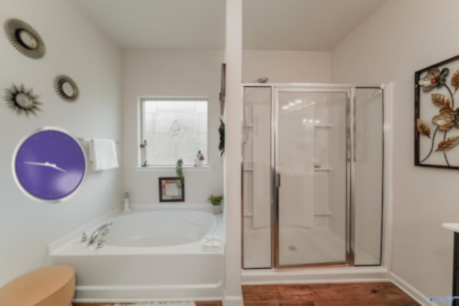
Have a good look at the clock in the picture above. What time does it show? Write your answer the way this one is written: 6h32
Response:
3h46
